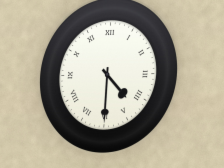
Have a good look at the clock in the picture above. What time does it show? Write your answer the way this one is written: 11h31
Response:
4h30
